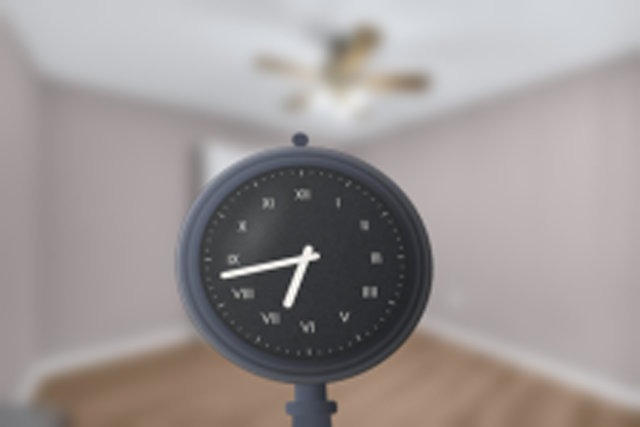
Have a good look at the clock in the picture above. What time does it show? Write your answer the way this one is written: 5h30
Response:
6h43
